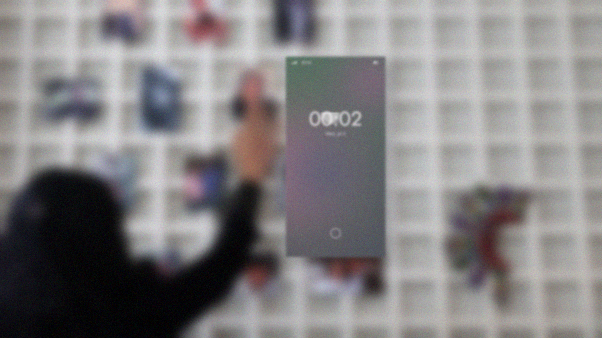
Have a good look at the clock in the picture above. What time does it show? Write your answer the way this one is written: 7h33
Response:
0h02
